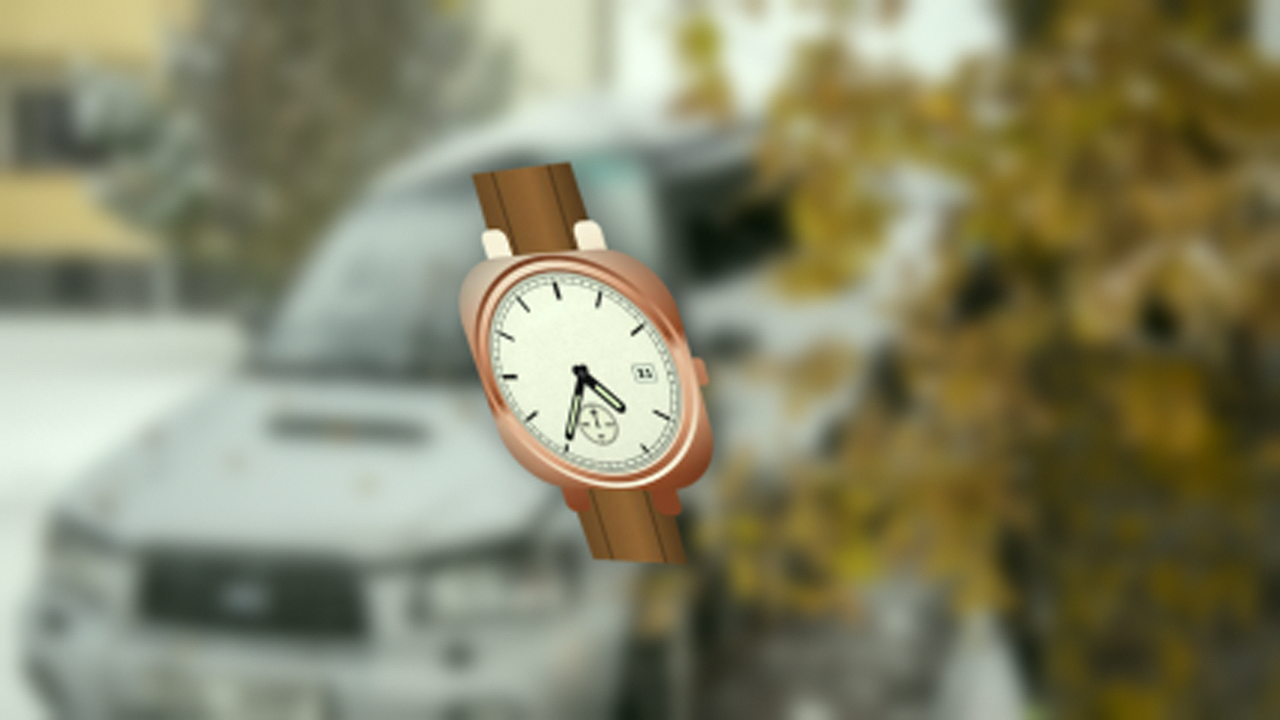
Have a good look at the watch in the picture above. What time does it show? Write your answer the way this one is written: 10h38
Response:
4h35
